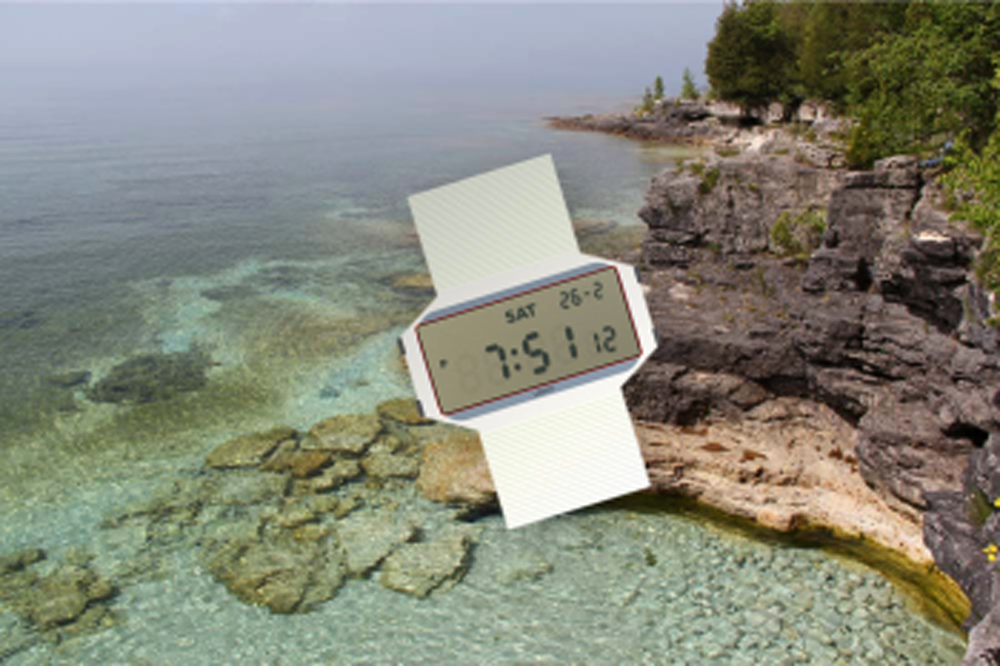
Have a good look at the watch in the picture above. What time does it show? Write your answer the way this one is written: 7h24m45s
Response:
7h51m12s
